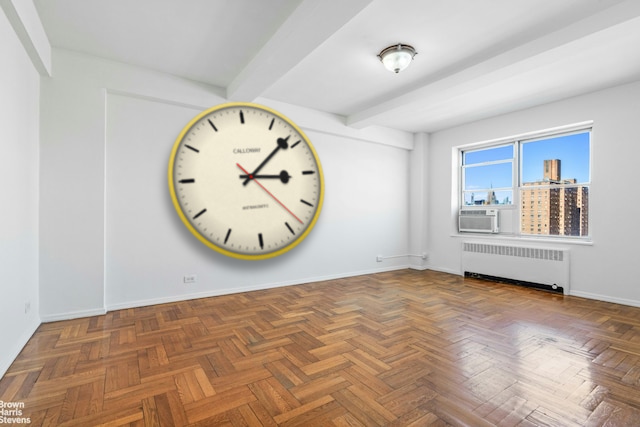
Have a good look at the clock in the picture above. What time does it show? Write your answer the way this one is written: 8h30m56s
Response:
3h08m23s
